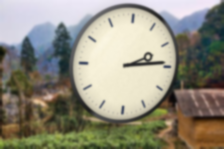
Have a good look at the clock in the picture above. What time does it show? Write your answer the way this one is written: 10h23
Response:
2h14
